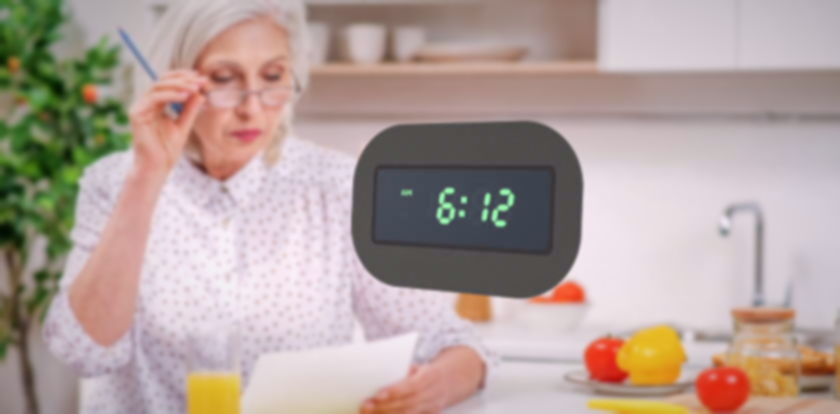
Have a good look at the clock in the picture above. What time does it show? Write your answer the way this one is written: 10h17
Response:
6h12
